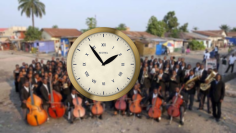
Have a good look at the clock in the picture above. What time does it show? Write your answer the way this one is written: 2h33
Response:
1h54
